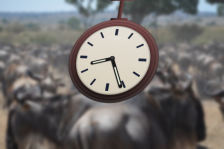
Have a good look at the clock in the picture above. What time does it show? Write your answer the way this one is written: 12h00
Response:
8h26
